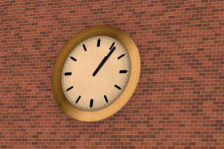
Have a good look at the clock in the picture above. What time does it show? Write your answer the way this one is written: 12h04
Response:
1h06
